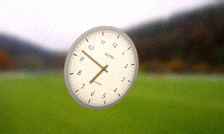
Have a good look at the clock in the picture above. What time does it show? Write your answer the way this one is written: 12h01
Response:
6h47
